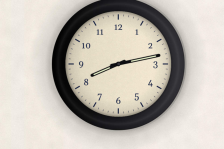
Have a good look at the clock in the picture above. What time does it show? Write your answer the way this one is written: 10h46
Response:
8h13
